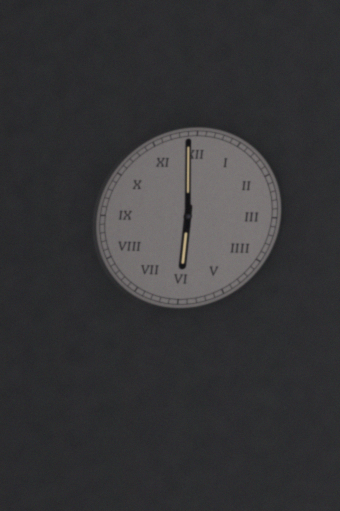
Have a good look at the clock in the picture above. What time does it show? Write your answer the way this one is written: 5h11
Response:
5h59
